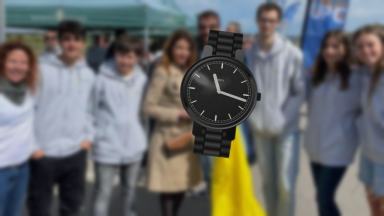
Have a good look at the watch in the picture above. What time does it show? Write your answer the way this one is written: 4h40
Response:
11h17
